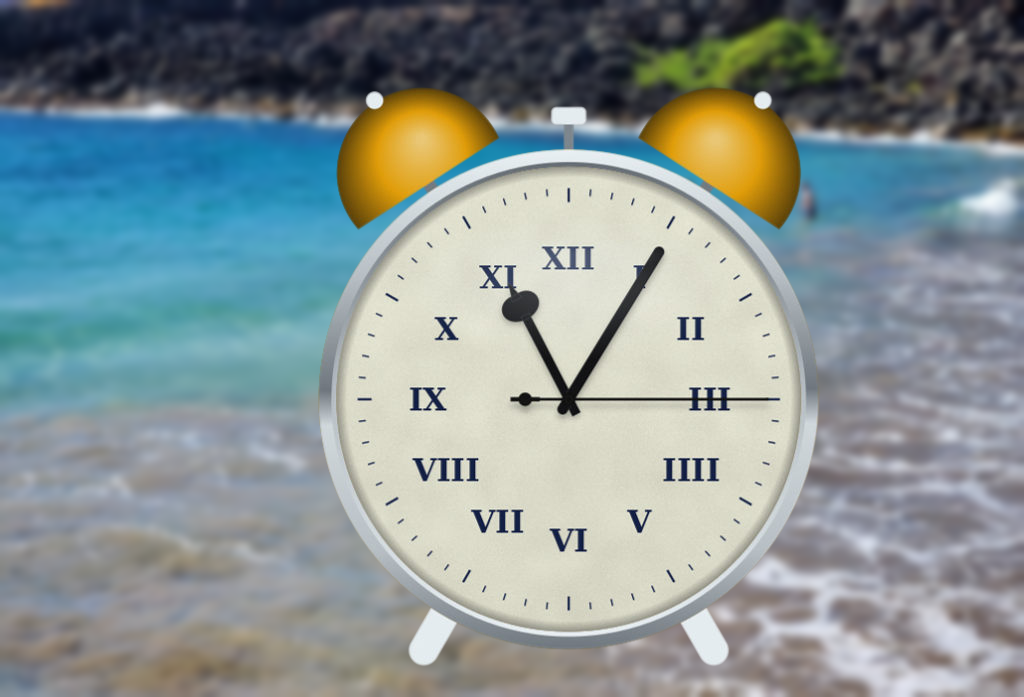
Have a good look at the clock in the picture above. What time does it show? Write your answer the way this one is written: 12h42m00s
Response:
11h05m15s
